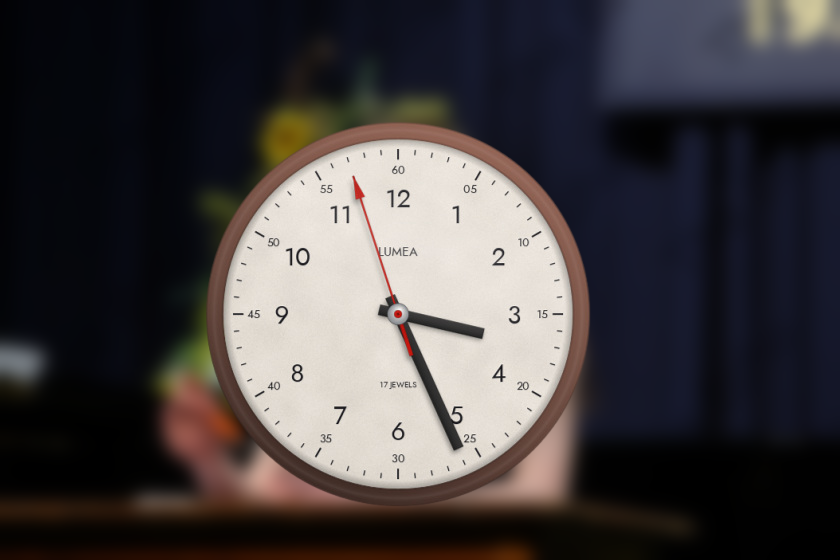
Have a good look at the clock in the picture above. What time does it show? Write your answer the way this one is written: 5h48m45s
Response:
3h25m57s
